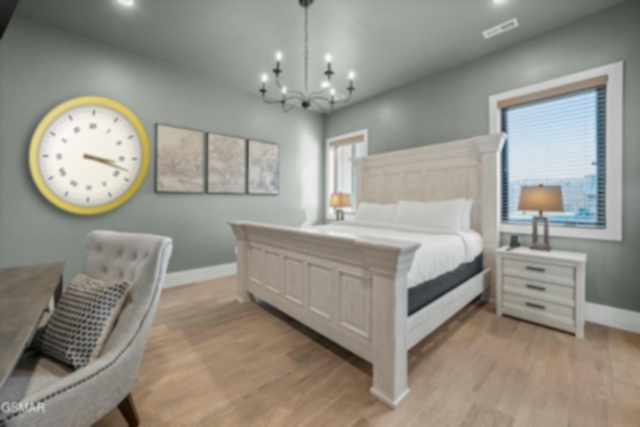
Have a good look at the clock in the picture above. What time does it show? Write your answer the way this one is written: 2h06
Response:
3h18
